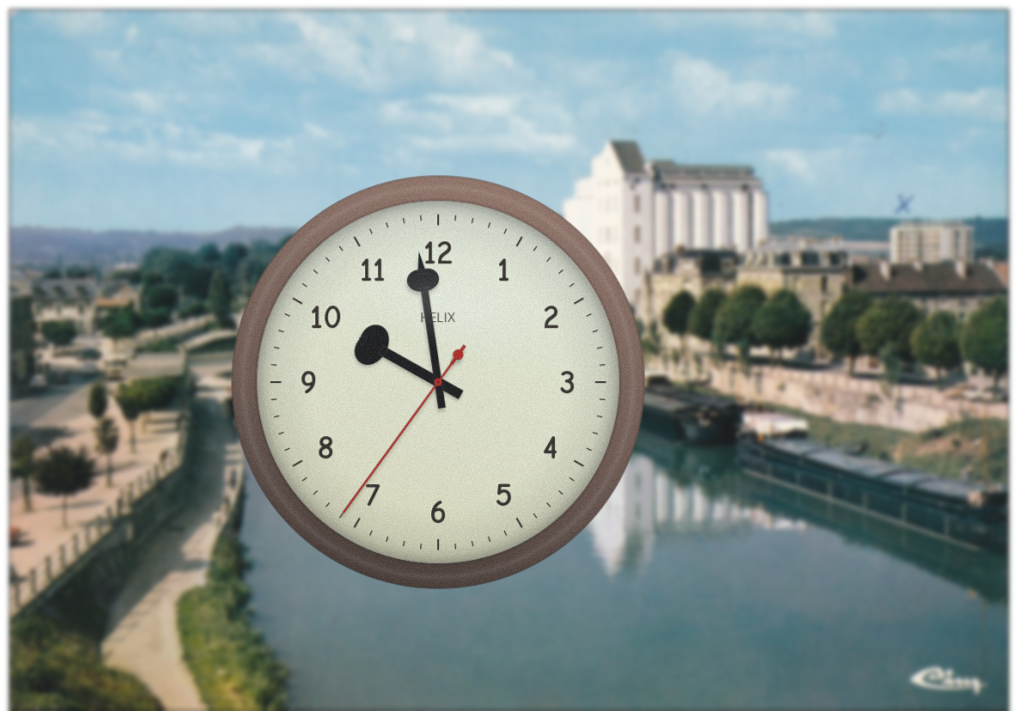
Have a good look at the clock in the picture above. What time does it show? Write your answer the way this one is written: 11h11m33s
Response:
9h58m36s
